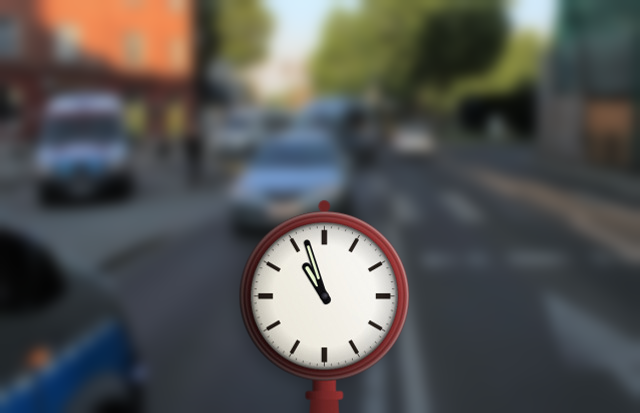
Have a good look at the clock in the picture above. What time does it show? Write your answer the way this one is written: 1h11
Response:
10h57
